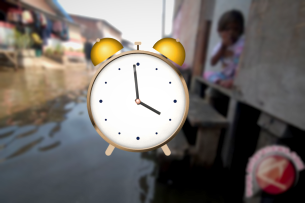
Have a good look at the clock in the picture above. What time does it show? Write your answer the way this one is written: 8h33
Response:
3h59
